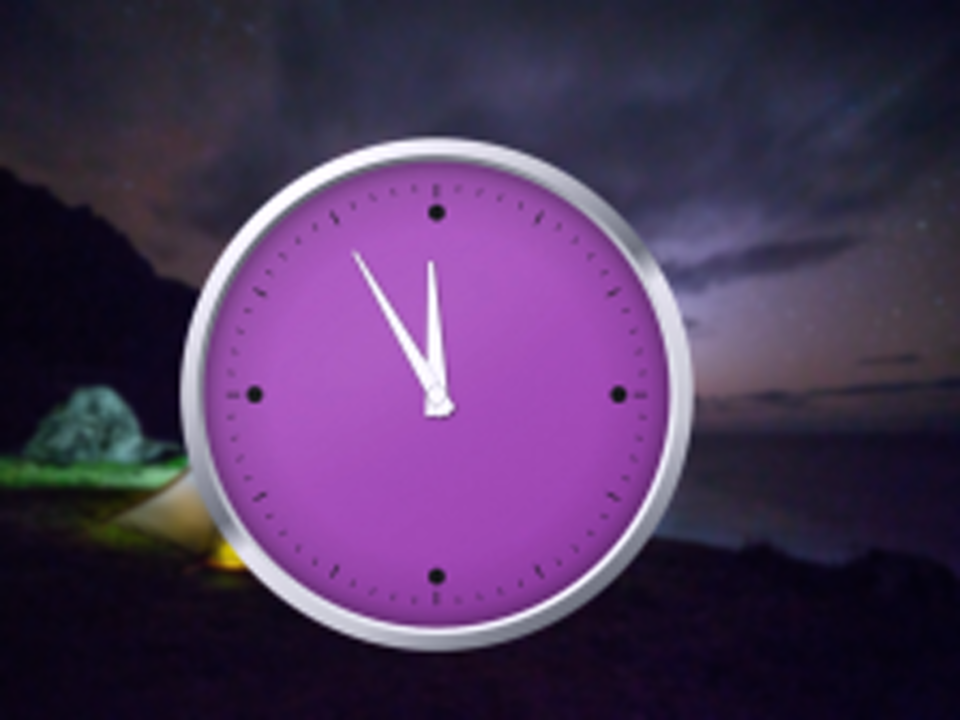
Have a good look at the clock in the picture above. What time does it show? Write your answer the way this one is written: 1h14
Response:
11h55
